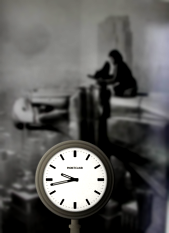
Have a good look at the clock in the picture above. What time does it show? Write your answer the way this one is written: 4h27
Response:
9h43
